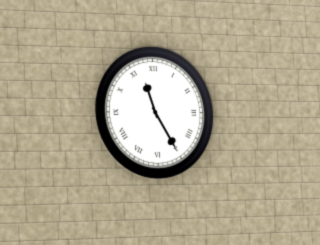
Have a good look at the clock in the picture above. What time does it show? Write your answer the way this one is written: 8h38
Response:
11h25
